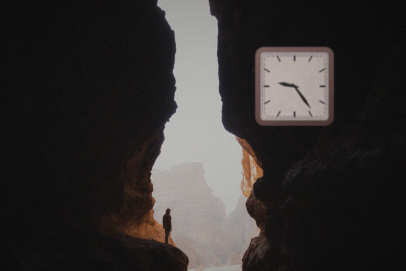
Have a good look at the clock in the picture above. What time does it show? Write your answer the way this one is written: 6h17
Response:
9h24
